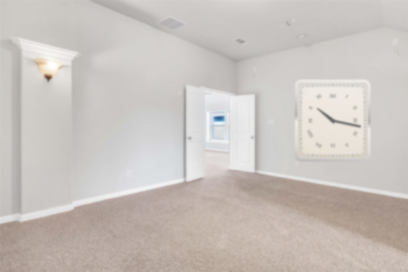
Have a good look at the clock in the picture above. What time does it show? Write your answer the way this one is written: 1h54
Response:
10h17
